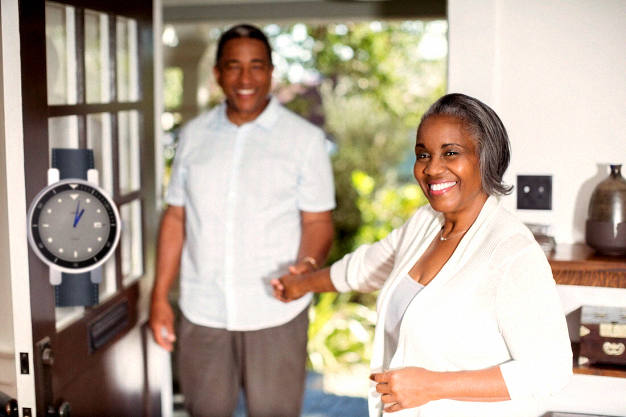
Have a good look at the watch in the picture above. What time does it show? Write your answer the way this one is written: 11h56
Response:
1h02
